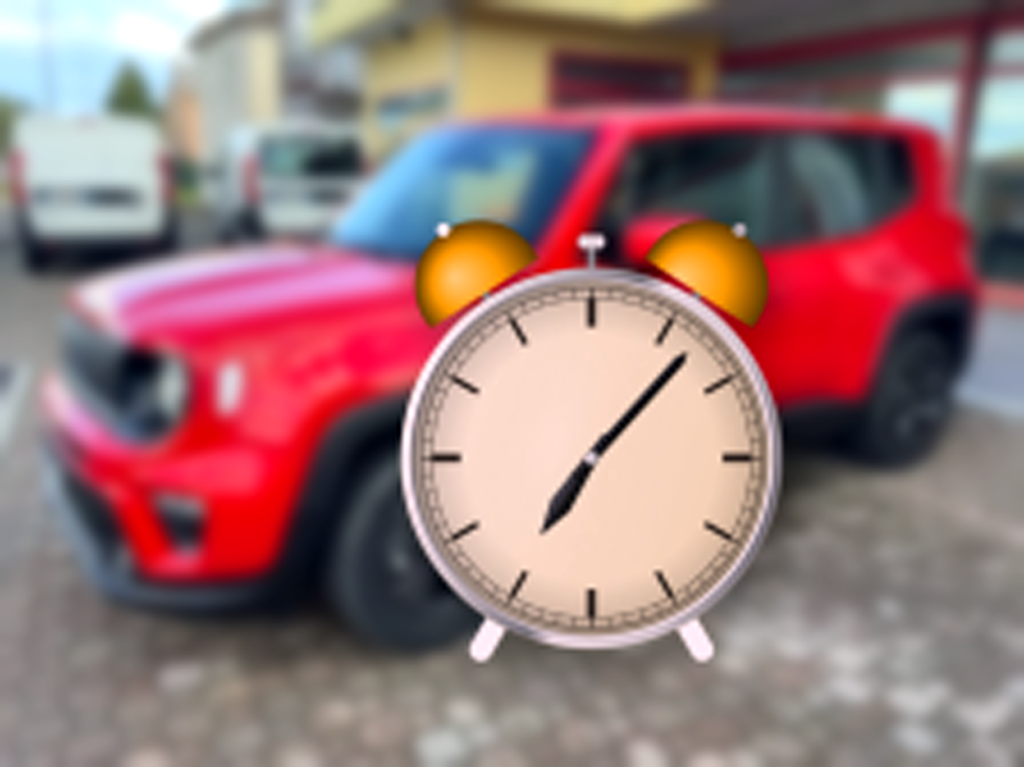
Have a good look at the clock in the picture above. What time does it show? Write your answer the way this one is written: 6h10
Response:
7h07
